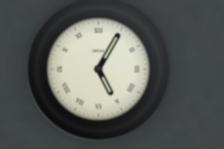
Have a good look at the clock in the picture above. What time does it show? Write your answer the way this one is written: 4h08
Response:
5h05
